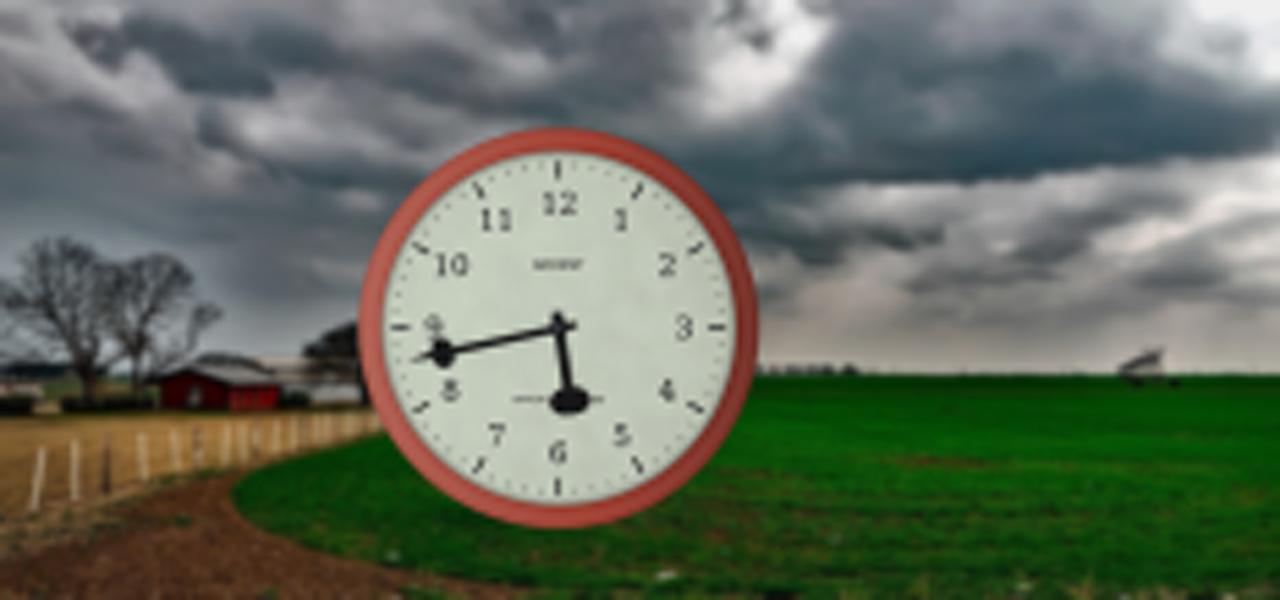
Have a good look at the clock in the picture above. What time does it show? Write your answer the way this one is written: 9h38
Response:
5h43
